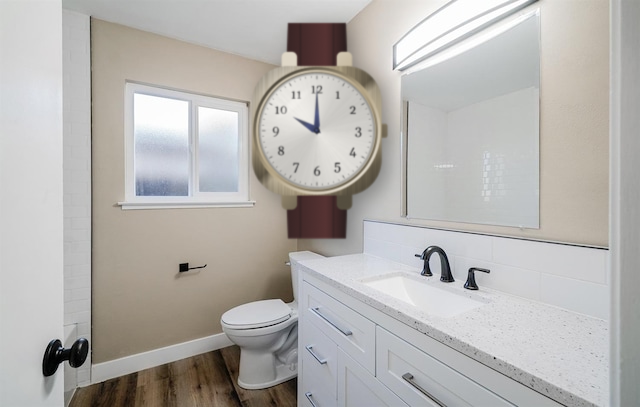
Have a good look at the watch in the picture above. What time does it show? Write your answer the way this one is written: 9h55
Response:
10h00
